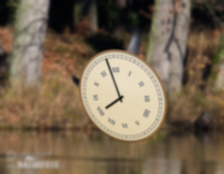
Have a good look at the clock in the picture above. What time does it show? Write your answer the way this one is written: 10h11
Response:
7h58
